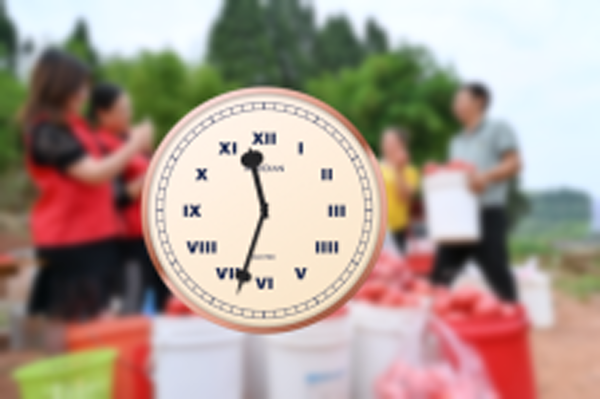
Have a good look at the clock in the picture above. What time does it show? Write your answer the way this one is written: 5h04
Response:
11h33
